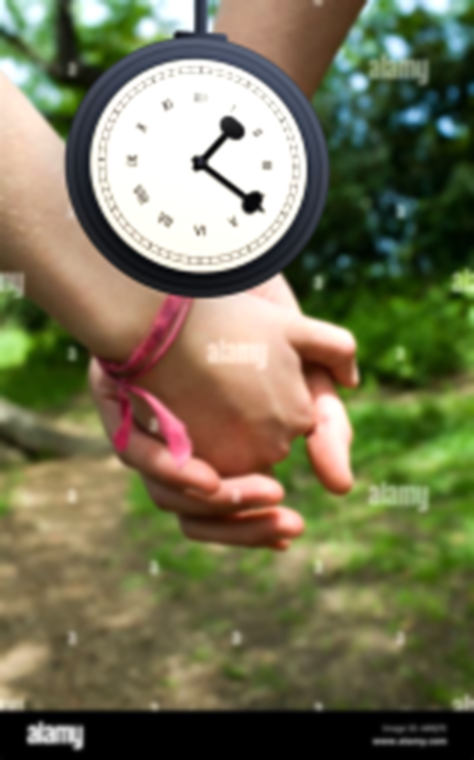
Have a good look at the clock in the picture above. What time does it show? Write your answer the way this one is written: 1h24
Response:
1h21
